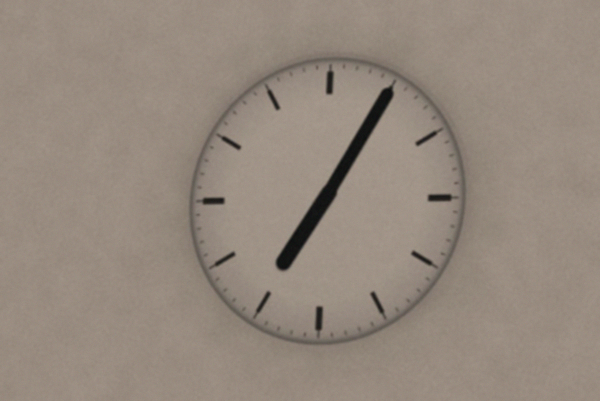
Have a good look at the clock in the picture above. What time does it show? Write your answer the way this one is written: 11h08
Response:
7h05
